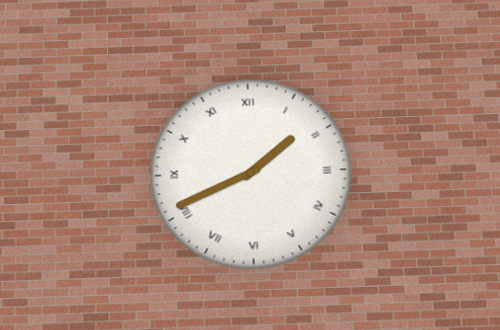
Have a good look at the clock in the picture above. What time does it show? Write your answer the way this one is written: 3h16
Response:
1h41
